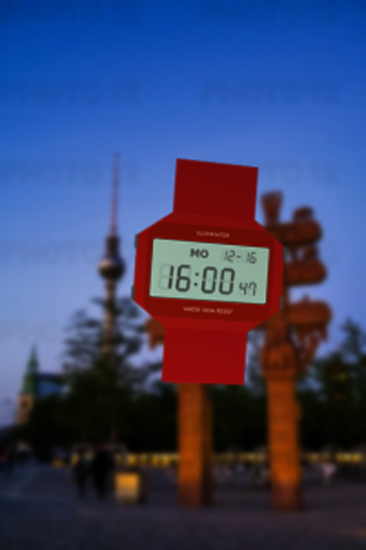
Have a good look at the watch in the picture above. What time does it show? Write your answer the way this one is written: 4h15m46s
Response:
16h00m47s
